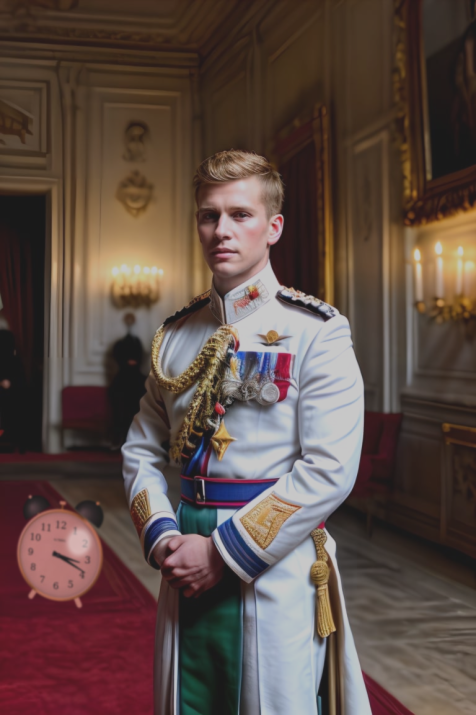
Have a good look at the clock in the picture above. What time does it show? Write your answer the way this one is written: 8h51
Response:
3h19
